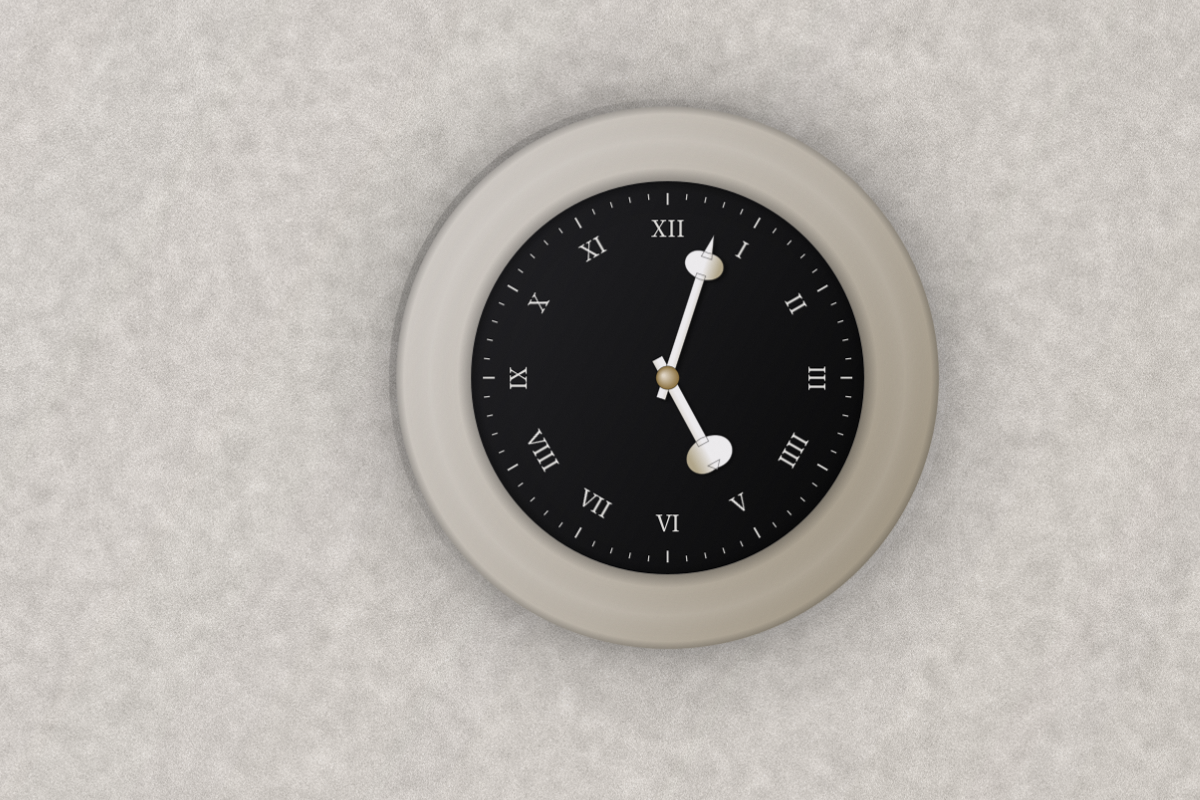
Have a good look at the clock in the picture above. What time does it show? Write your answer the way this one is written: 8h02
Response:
5h03
